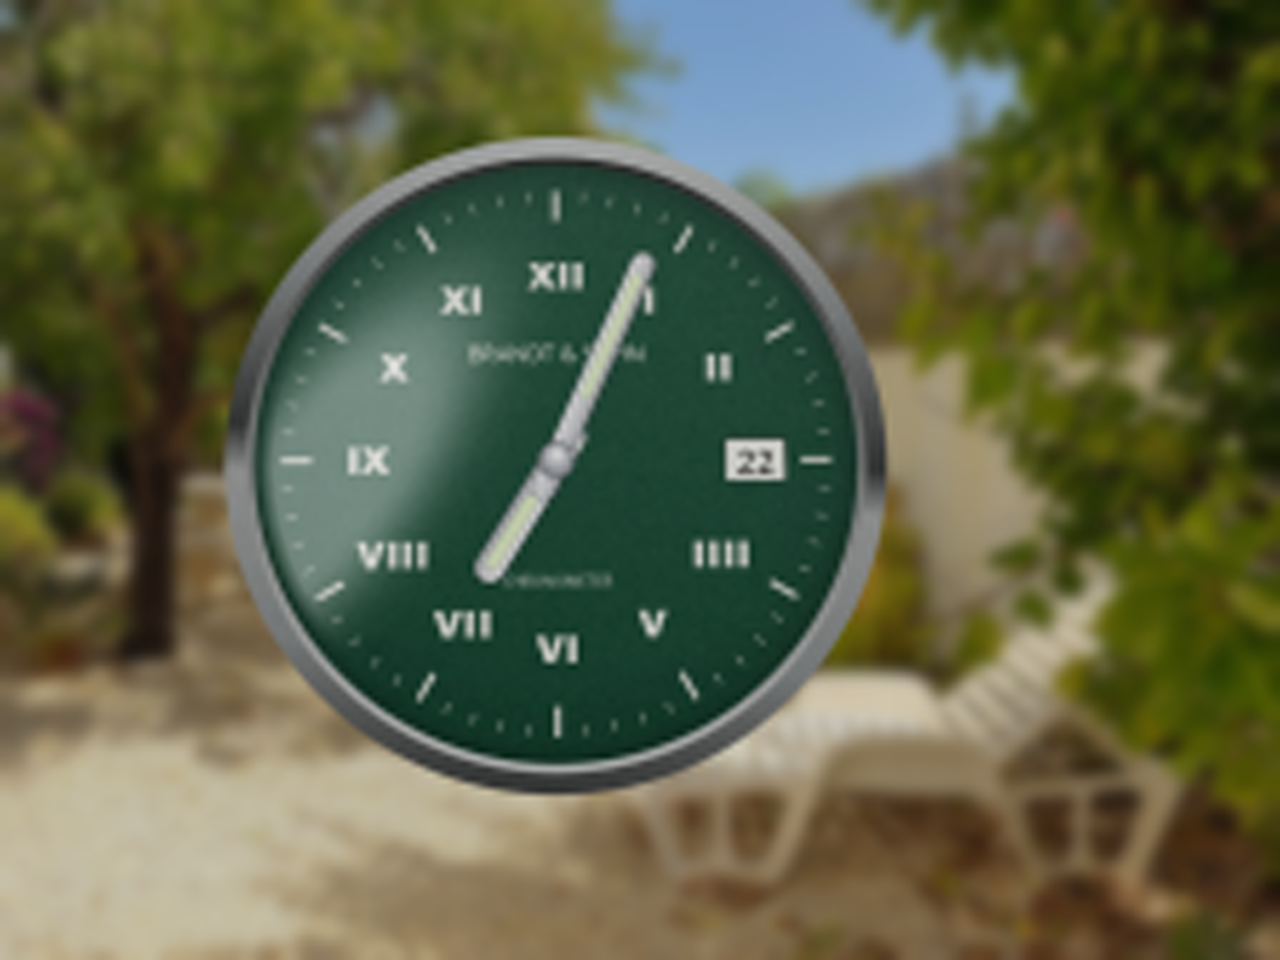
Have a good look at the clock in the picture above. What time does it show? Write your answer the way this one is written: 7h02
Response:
7h04
